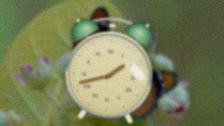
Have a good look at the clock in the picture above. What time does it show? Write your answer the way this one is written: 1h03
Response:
1h42
